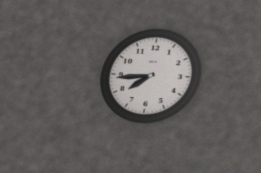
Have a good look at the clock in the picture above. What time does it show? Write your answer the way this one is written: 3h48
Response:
7h44
